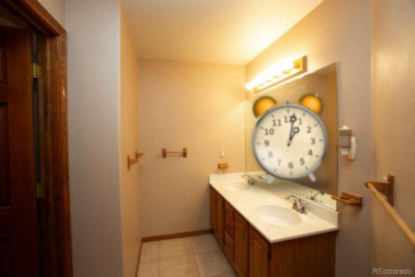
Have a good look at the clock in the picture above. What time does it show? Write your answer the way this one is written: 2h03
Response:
1h02
